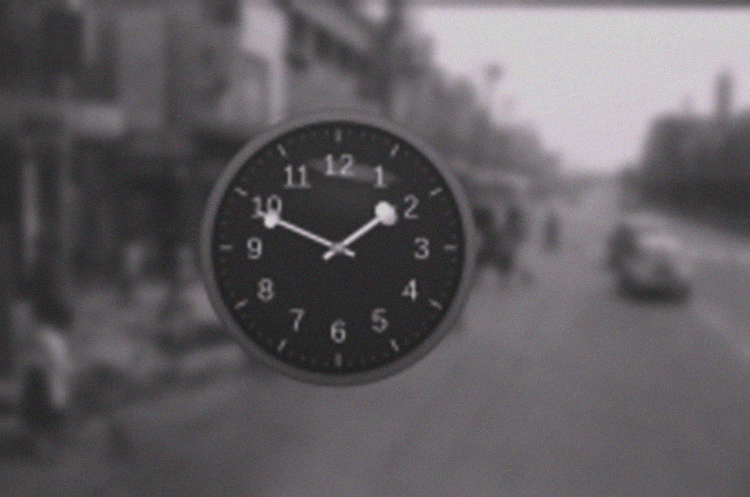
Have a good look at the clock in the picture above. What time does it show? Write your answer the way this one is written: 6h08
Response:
1h49
